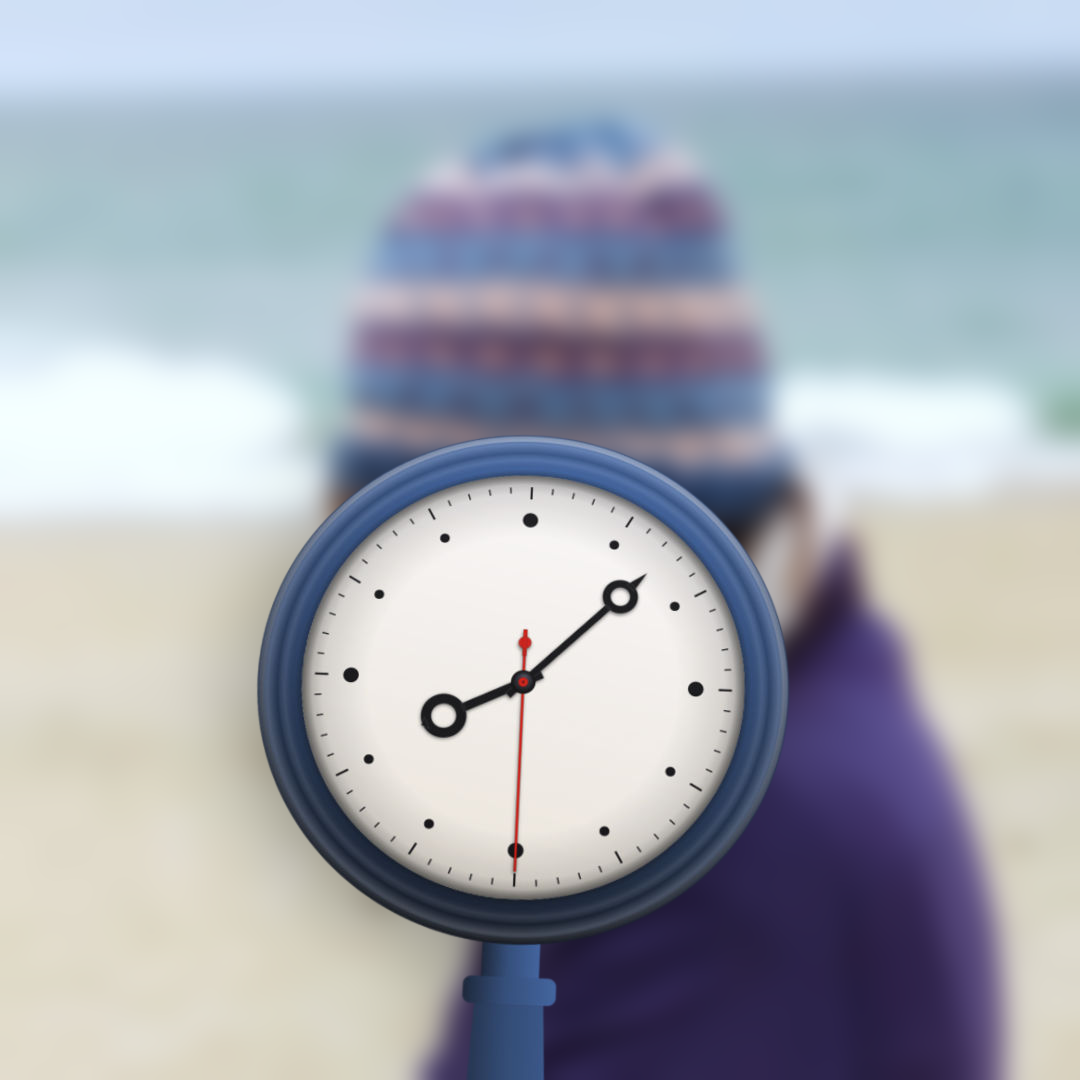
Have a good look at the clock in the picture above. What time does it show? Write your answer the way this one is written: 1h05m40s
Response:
8h07m30s
